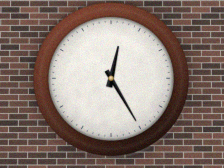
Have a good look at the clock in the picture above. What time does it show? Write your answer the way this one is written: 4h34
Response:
12h25
